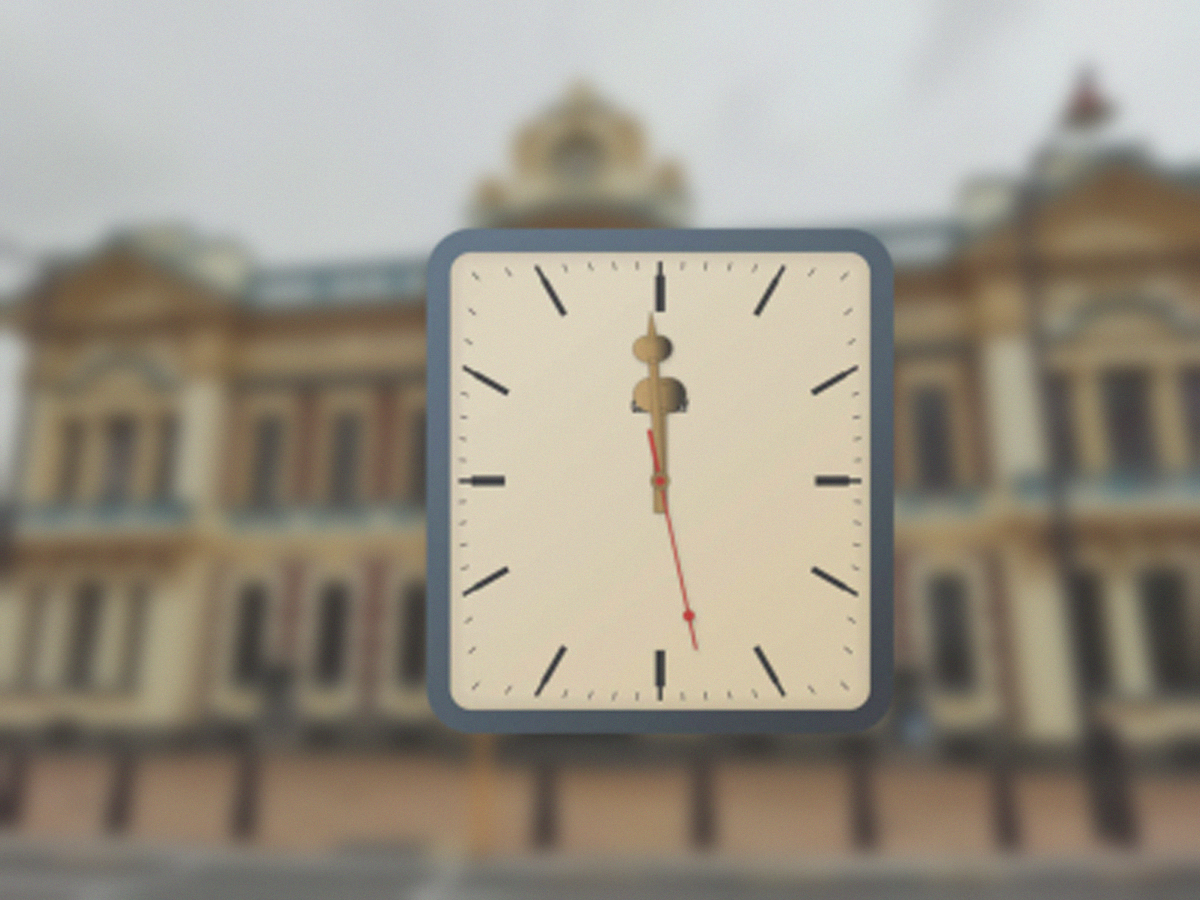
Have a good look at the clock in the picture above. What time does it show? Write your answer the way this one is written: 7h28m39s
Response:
11h59m28s
